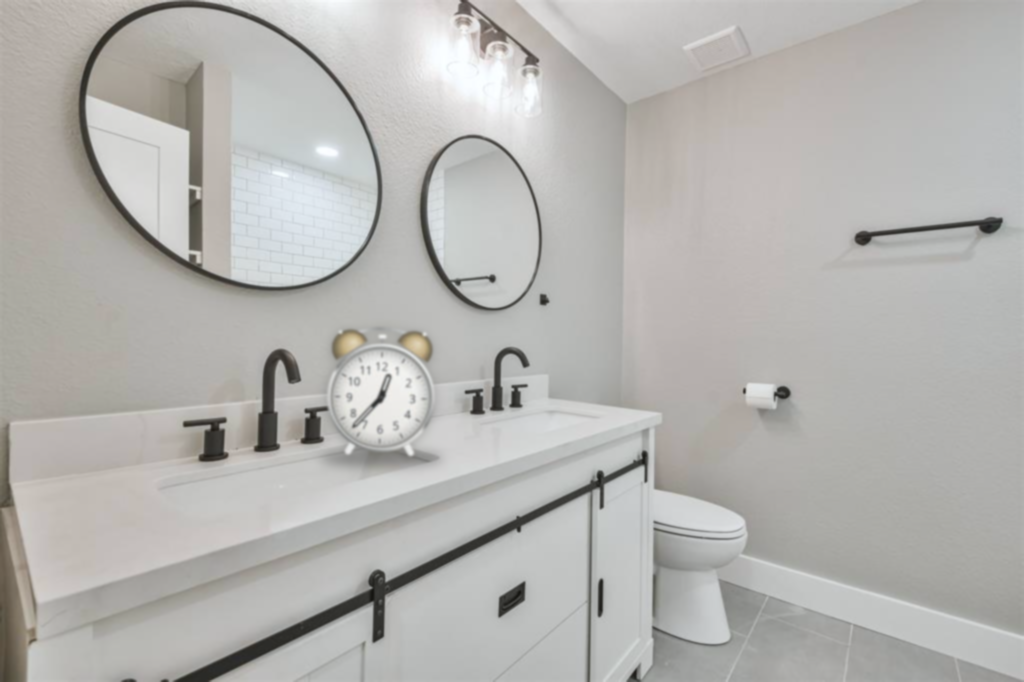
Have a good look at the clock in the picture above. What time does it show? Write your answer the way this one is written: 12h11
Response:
12h37
